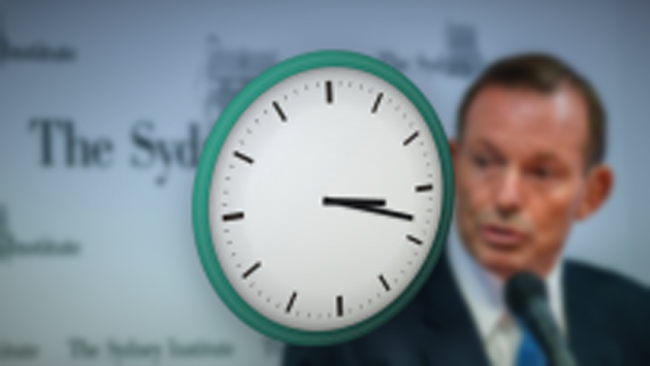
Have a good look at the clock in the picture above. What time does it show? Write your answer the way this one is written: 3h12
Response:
3h18
